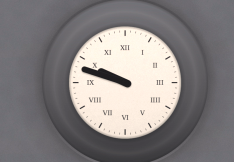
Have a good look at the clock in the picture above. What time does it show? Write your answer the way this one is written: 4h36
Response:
9h48
